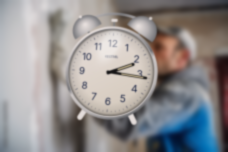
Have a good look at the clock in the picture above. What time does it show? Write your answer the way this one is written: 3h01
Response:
2h16
